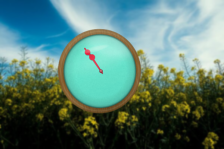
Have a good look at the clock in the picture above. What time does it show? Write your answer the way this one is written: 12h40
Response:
10h54
